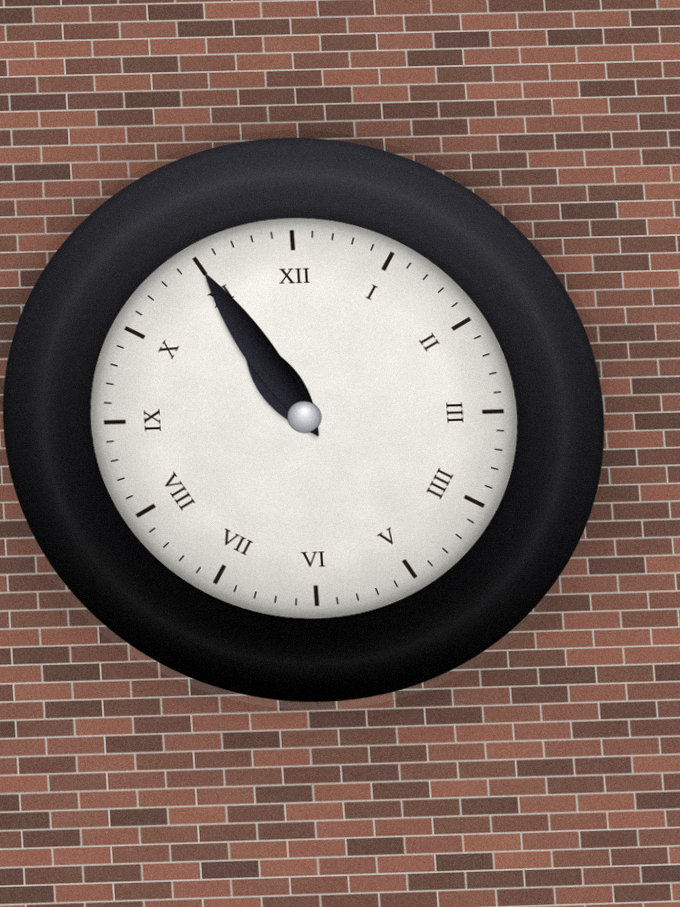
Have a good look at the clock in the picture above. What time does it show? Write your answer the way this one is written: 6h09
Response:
10h55
